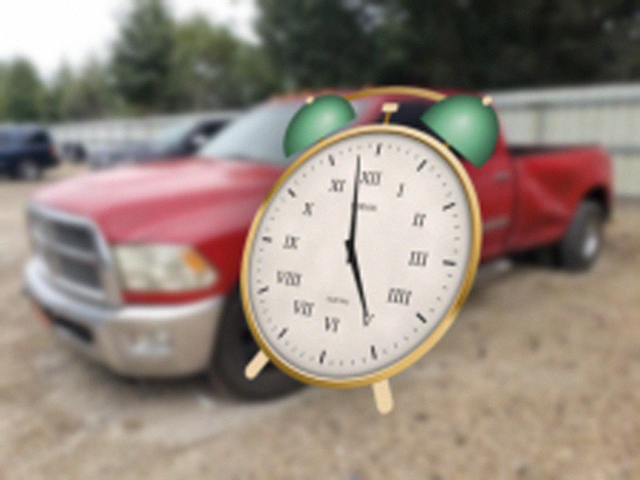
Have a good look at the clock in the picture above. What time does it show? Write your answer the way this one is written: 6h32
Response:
4h58
